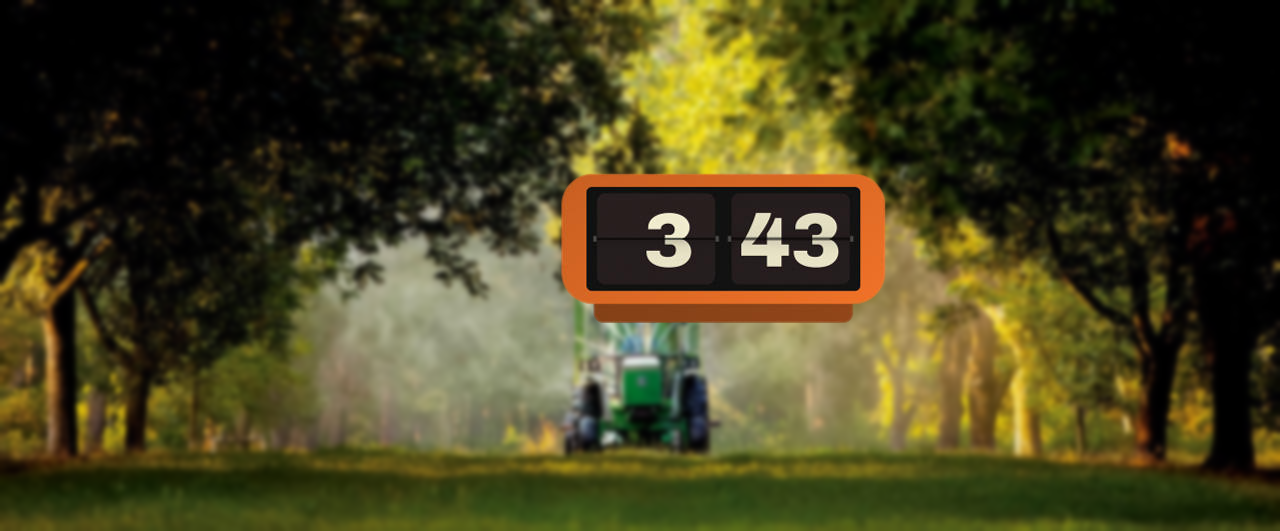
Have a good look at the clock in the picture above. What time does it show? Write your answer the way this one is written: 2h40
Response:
3h43
